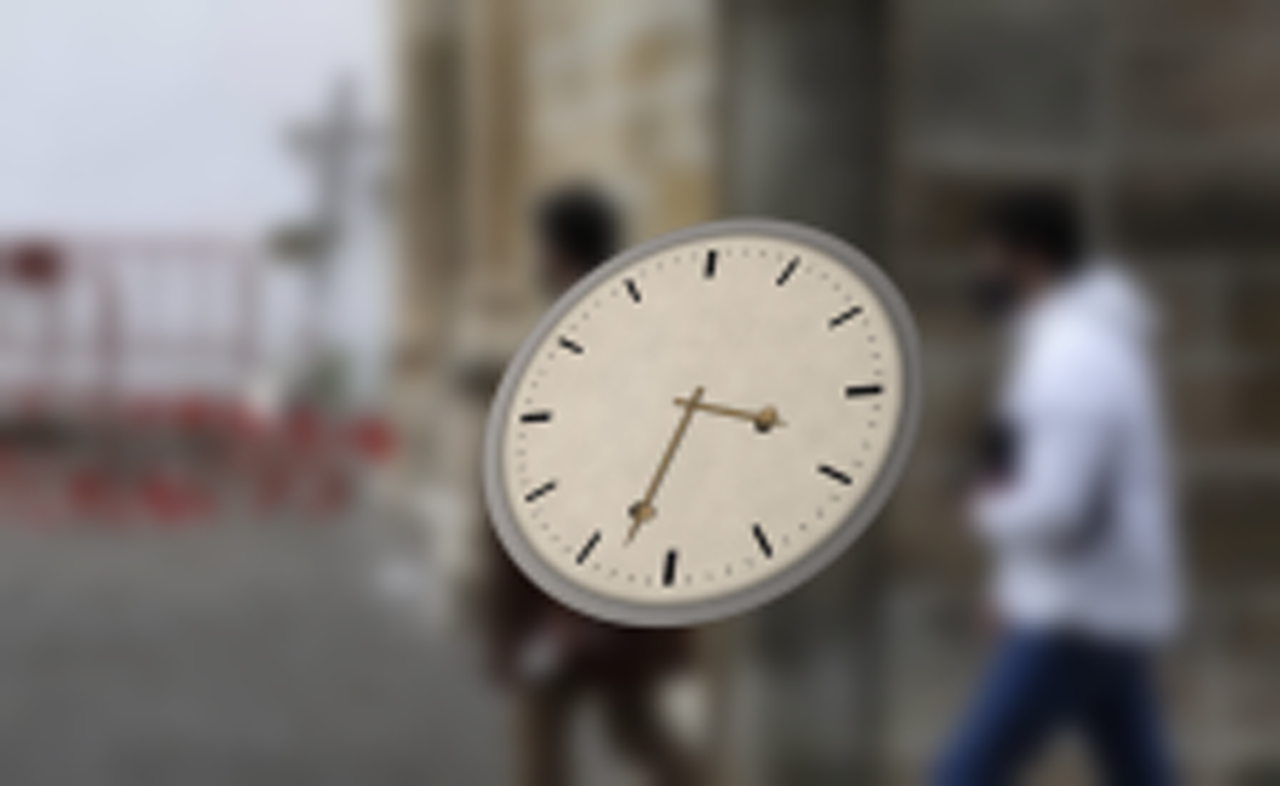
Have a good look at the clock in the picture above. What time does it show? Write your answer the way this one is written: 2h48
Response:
3h33
